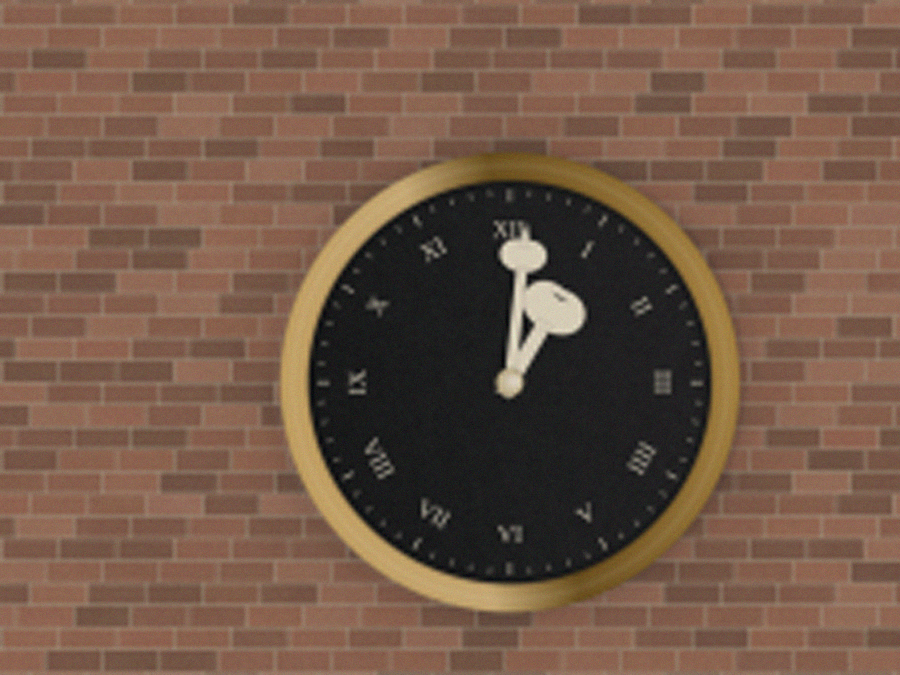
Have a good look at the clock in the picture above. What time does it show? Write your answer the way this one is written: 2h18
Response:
1h01
